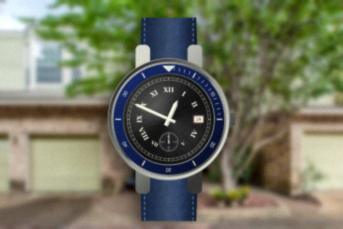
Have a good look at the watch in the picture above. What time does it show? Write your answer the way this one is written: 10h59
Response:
12h49
